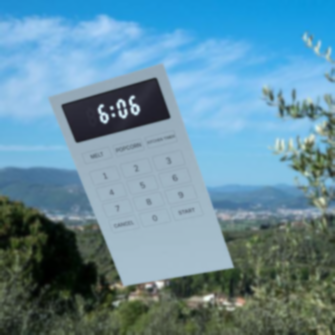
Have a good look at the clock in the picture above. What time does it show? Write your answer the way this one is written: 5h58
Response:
6h06
